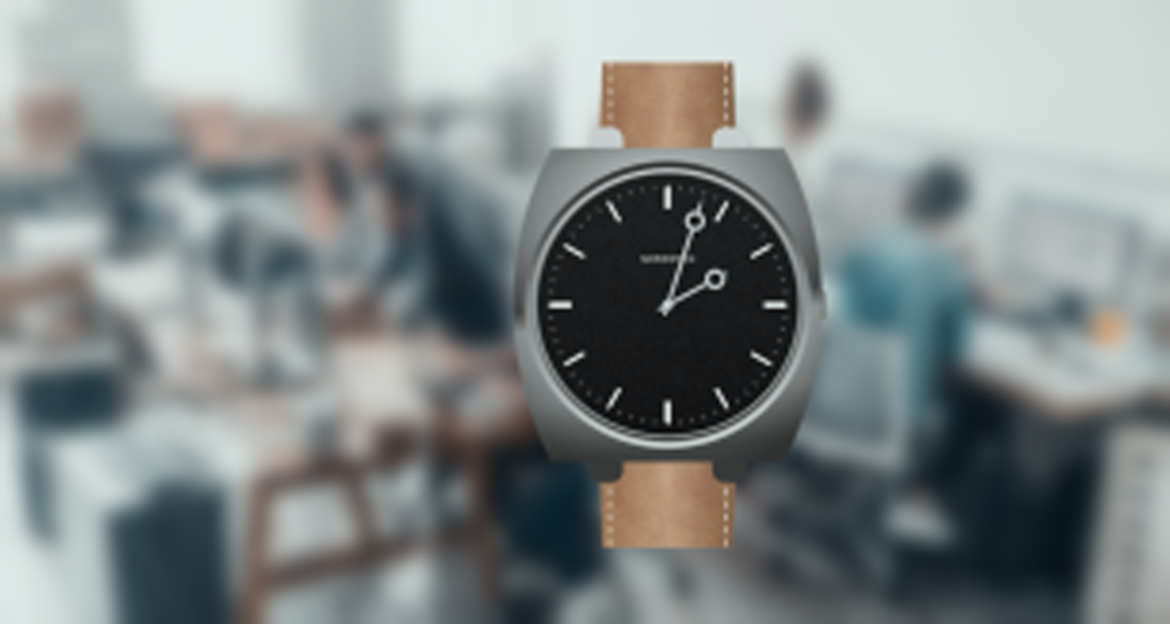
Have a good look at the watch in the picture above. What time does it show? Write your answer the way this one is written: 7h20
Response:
2h03
